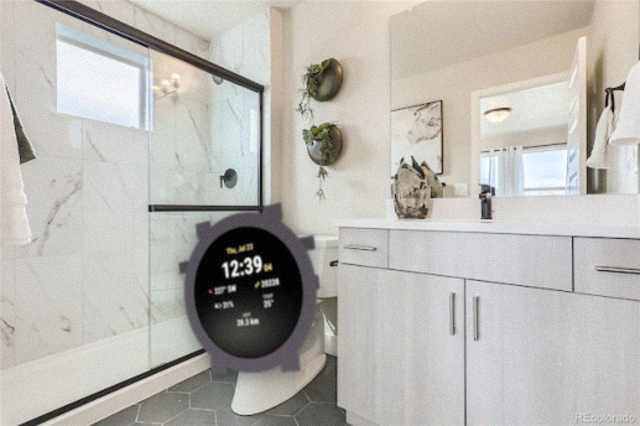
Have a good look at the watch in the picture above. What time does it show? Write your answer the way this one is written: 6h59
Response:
12h39
